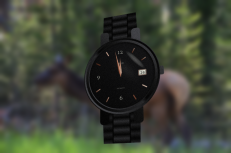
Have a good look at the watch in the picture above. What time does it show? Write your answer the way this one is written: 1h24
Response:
11h58
